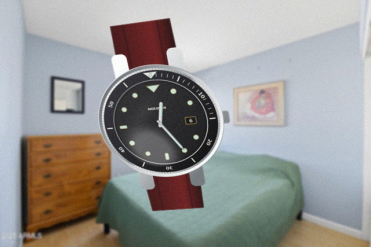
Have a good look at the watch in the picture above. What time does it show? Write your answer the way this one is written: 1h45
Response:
12h25
